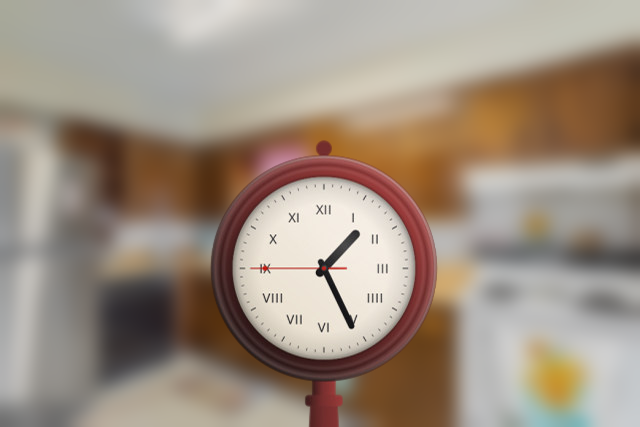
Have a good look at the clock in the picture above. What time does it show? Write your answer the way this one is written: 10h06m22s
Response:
1h25m45s
